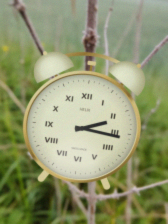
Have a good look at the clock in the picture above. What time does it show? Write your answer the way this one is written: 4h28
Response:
2h16
